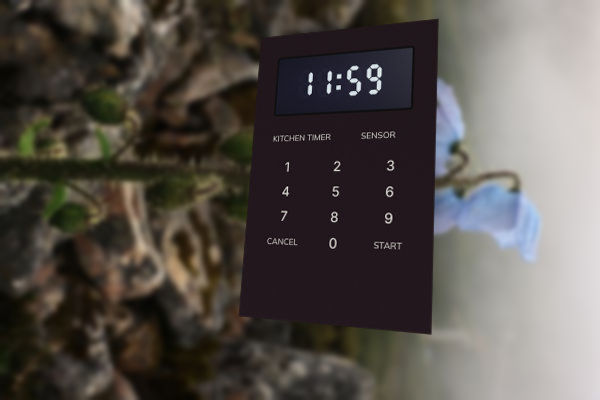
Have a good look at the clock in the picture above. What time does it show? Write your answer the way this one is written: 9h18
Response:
11h59
